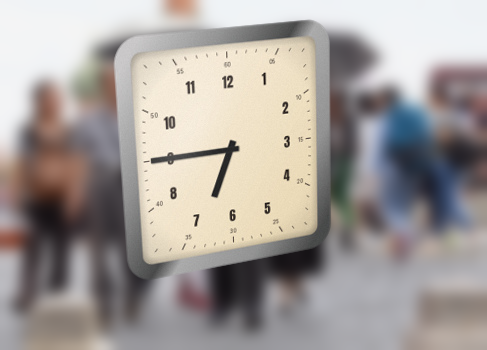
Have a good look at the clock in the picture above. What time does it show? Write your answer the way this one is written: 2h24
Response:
6h45
